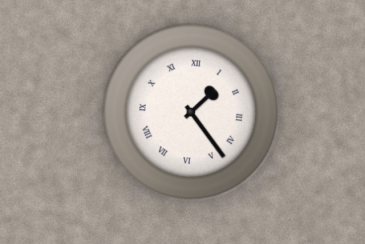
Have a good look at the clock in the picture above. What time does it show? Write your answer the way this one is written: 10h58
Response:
1h23
